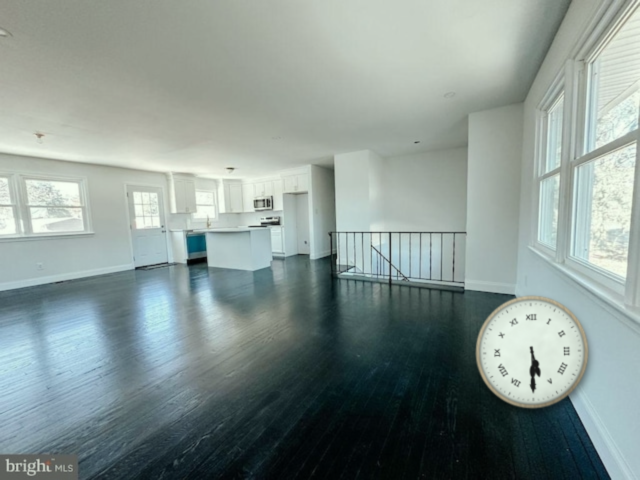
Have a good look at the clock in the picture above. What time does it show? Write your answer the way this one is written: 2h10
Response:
5h30
